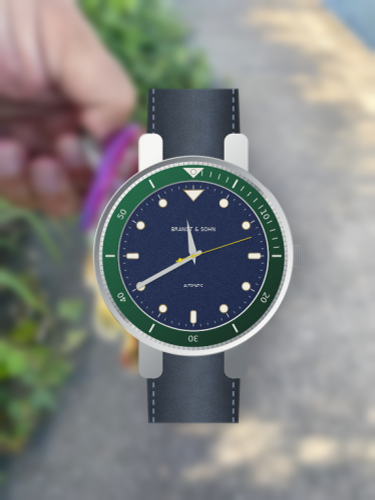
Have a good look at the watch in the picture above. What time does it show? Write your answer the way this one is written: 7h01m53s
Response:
11h40m12s
